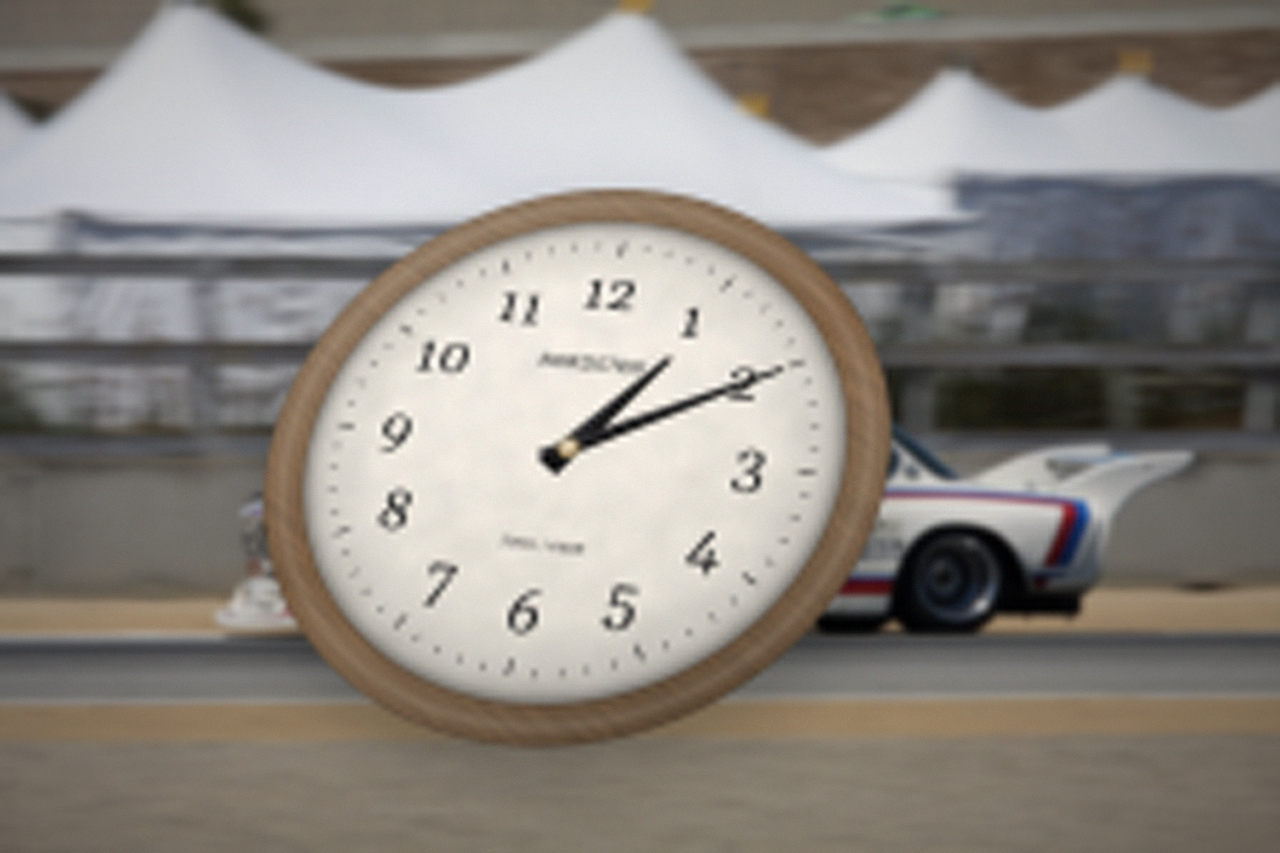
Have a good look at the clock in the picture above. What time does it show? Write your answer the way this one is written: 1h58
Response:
1h10
